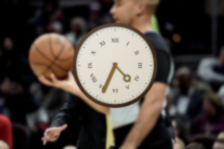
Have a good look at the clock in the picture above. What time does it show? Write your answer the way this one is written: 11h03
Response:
4h34
